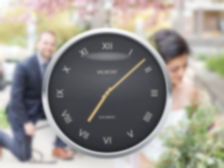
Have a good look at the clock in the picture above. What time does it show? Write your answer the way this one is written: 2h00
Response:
7h08
